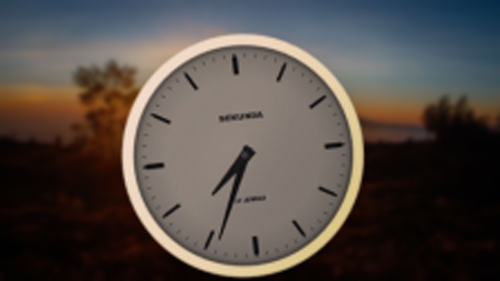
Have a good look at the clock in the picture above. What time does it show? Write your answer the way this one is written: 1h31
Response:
7h34
